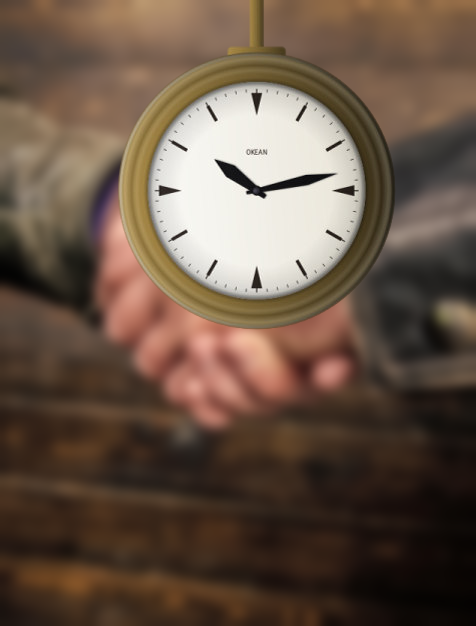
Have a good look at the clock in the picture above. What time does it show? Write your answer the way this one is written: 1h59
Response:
10h13
